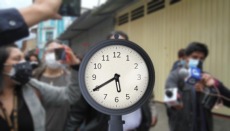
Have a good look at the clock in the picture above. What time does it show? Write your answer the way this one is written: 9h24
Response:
5h40
